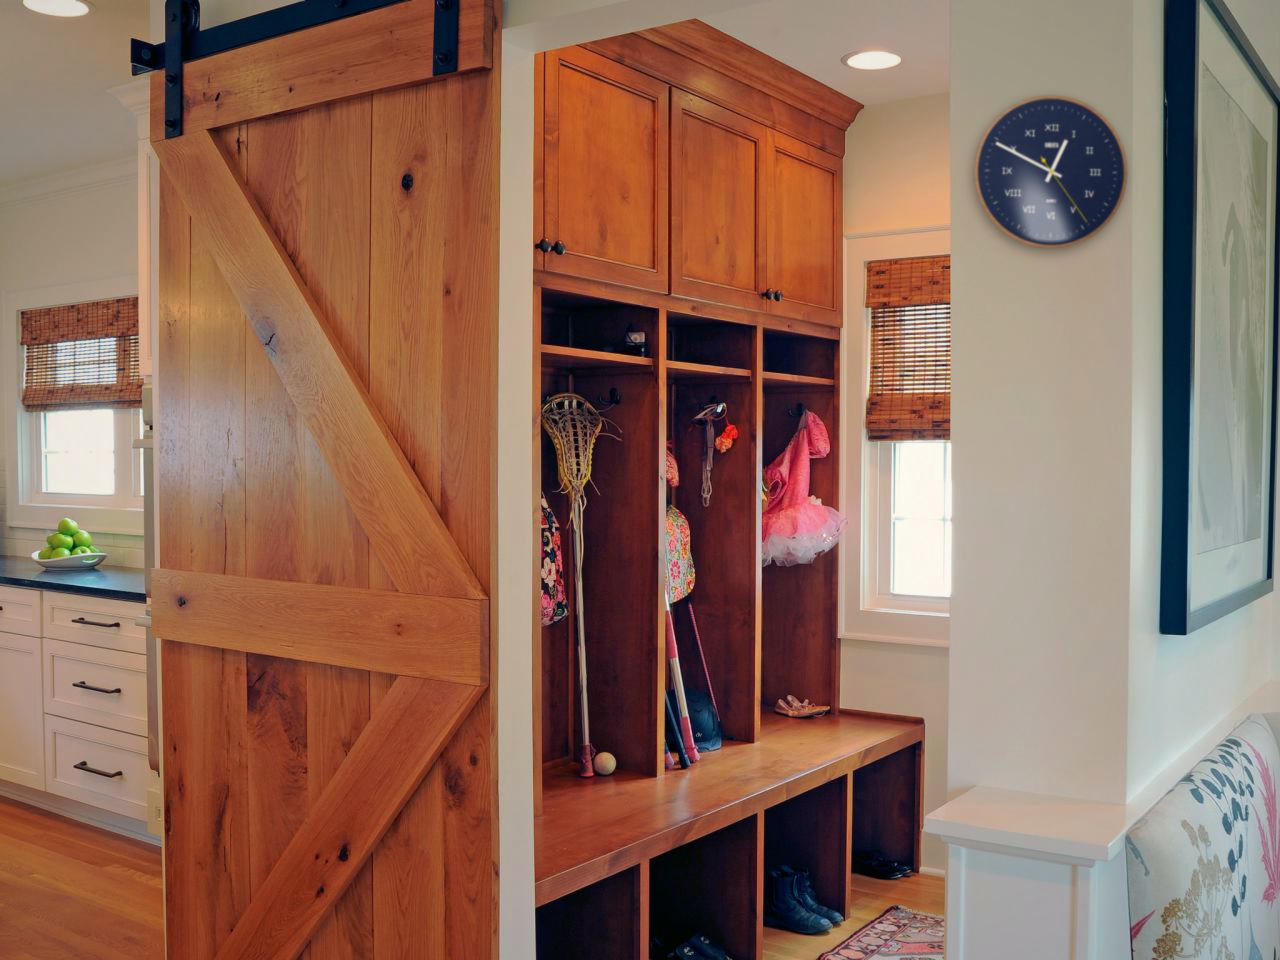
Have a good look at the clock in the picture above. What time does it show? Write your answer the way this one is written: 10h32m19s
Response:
12h49m24s
